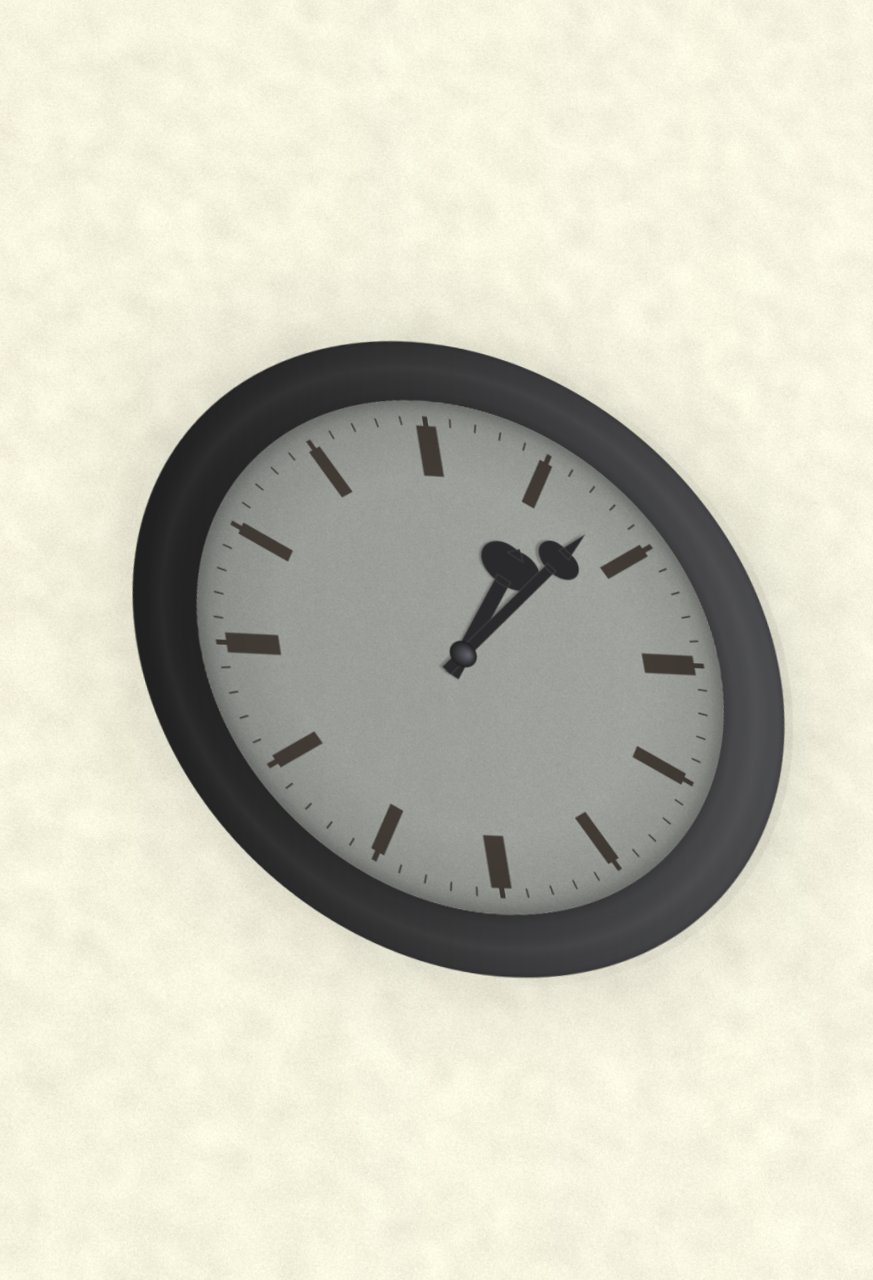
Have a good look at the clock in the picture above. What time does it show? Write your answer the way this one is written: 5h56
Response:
1h08
